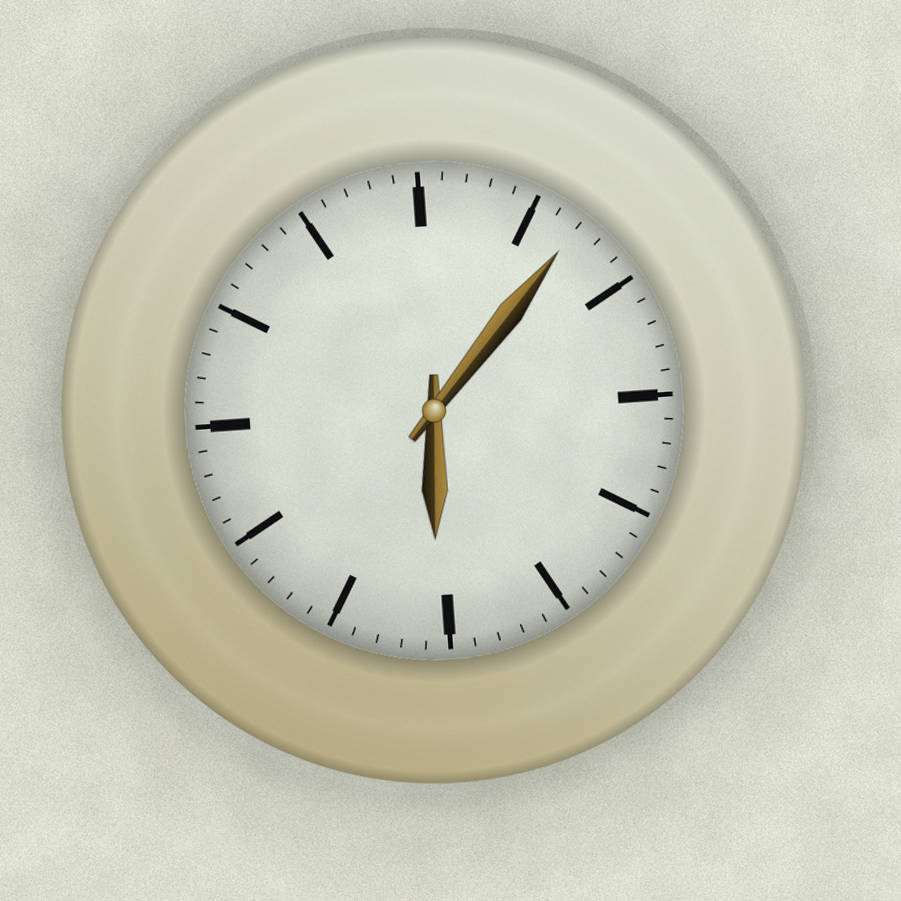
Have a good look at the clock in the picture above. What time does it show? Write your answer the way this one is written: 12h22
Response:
6h07
